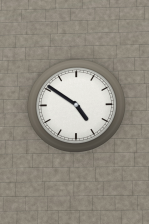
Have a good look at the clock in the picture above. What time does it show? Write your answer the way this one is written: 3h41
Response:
4h51
